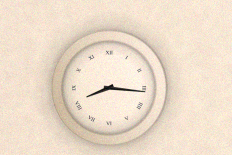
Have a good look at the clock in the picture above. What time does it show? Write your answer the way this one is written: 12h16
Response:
8h16
